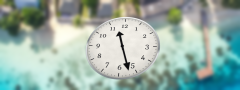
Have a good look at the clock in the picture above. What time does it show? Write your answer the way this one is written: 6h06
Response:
11h27
